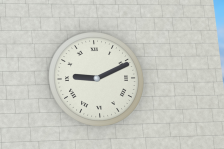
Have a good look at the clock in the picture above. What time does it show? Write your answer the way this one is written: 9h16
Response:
9h11
